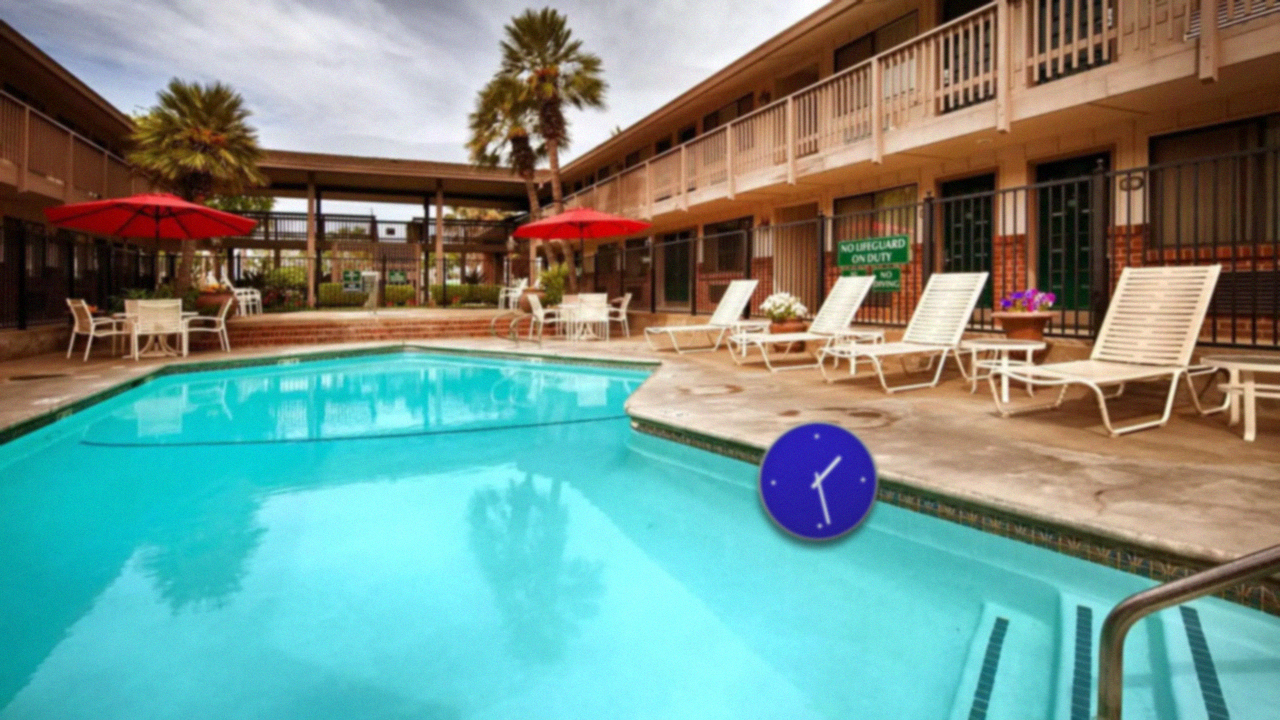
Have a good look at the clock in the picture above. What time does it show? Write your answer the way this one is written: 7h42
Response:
1h28
